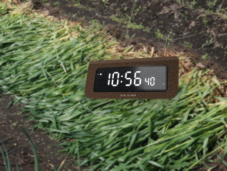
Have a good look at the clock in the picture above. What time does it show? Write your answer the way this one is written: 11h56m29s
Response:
10h56m40s
